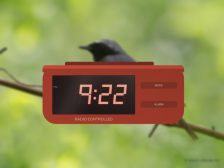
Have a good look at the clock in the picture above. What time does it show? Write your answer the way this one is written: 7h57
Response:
9h22
